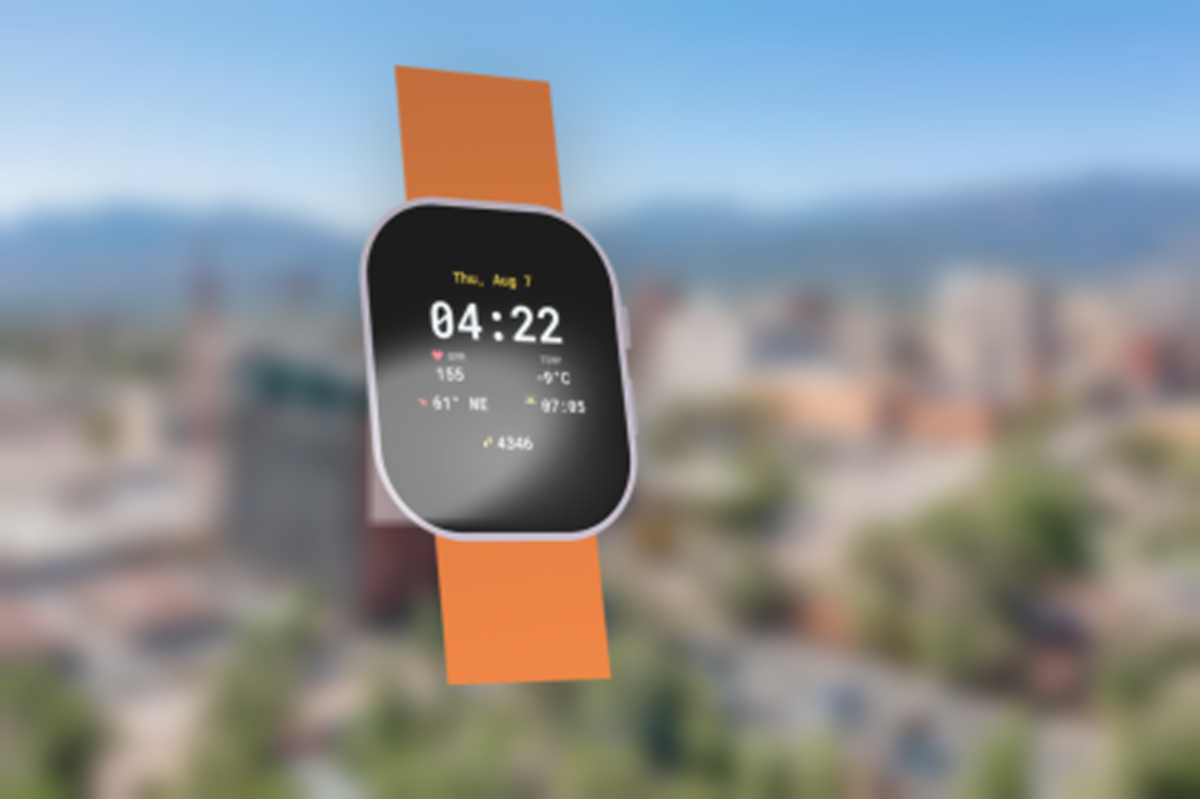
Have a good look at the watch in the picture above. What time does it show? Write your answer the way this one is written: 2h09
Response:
4h22
